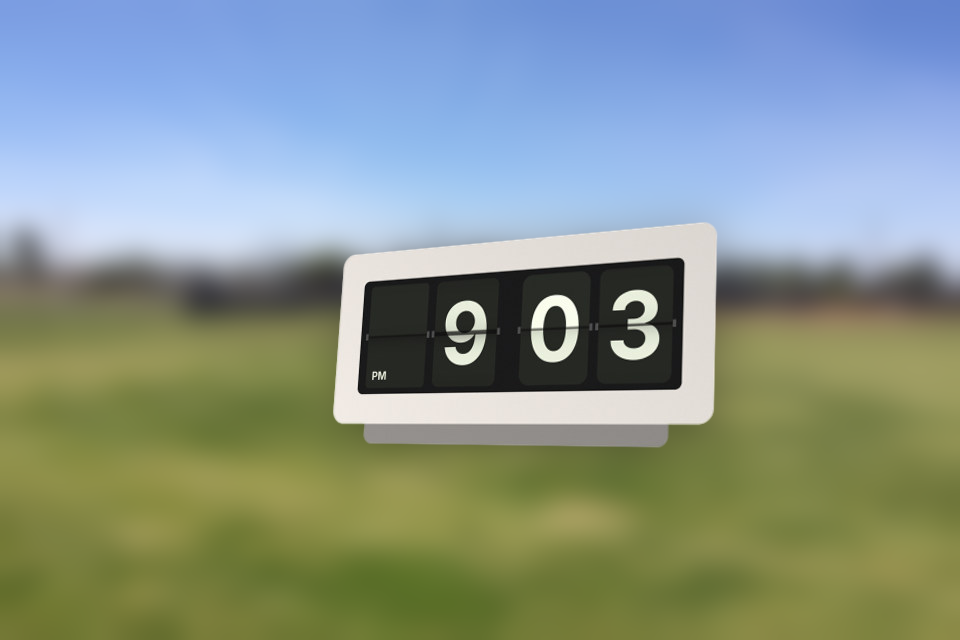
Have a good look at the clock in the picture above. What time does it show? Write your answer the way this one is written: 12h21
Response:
9h03
